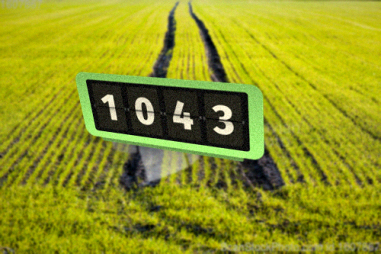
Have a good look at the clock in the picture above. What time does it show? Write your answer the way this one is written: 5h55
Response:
10h43
